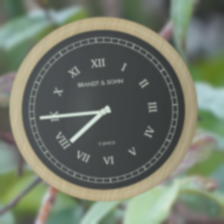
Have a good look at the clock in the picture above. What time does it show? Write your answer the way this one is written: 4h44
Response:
7h45
